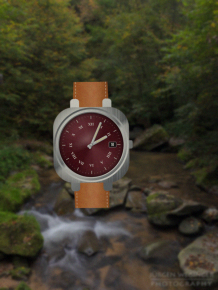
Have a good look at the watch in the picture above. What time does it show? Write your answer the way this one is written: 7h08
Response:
2h04
